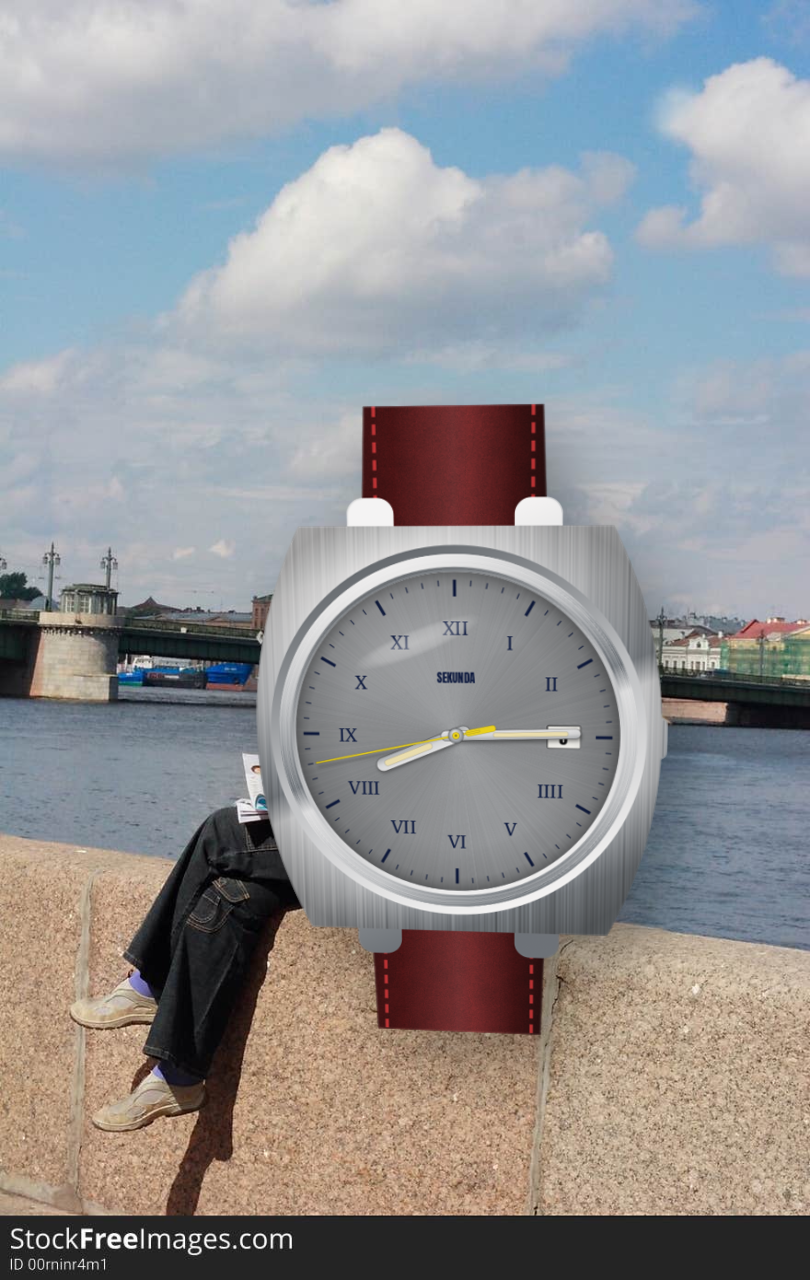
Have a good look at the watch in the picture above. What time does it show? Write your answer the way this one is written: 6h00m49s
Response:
8h14m43s
